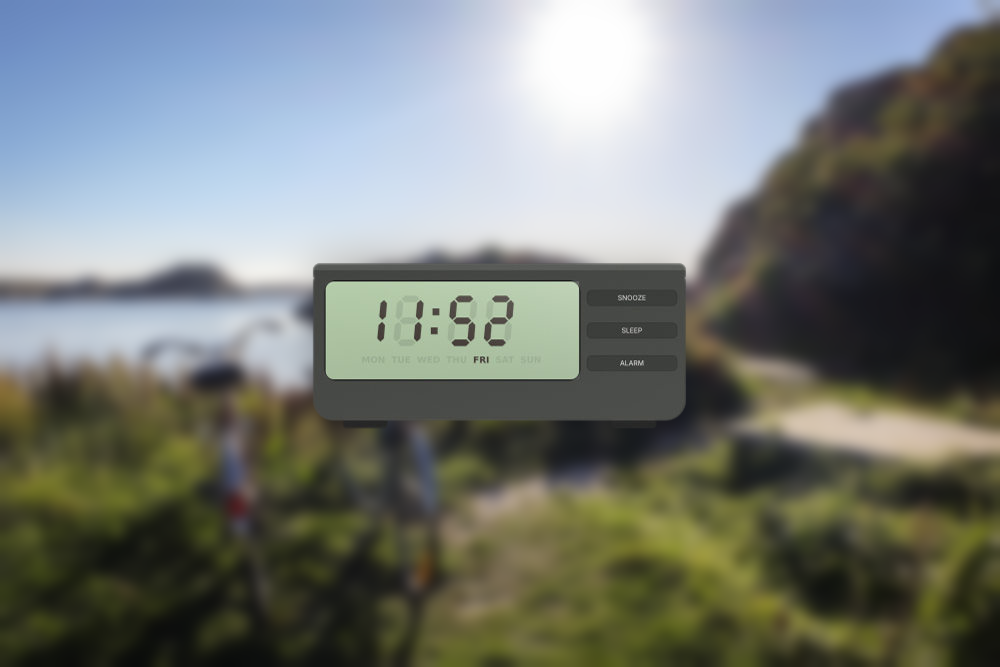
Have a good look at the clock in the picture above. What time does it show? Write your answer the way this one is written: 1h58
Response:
11h52
